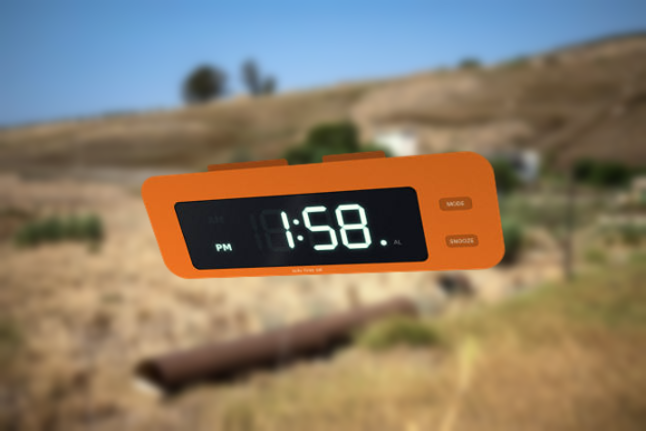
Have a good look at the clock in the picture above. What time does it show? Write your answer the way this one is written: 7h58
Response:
1h58
